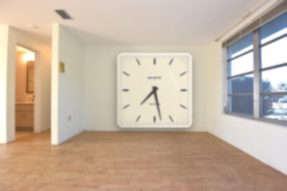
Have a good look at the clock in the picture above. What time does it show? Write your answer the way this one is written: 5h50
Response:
7h28
